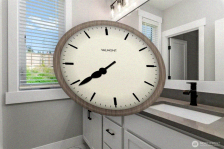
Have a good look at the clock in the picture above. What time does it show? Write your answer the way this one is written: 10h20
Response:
7h39
